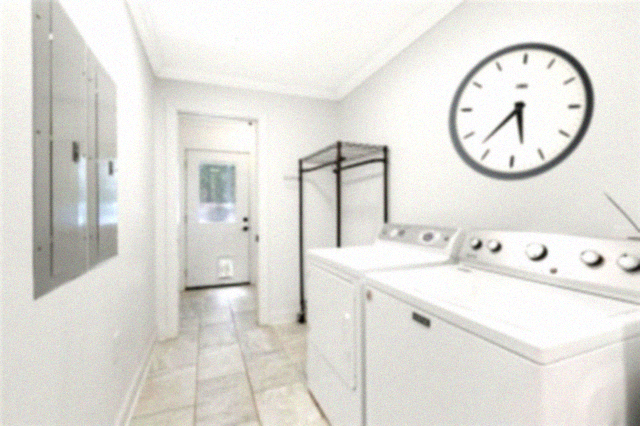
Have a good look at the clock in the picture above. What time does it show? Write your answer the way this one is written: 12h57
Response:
5h37
